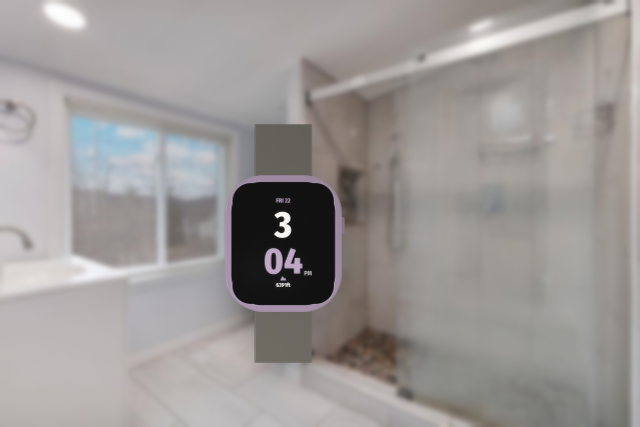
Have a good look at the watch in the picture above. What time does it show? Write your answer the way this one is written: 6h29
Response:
3h04
